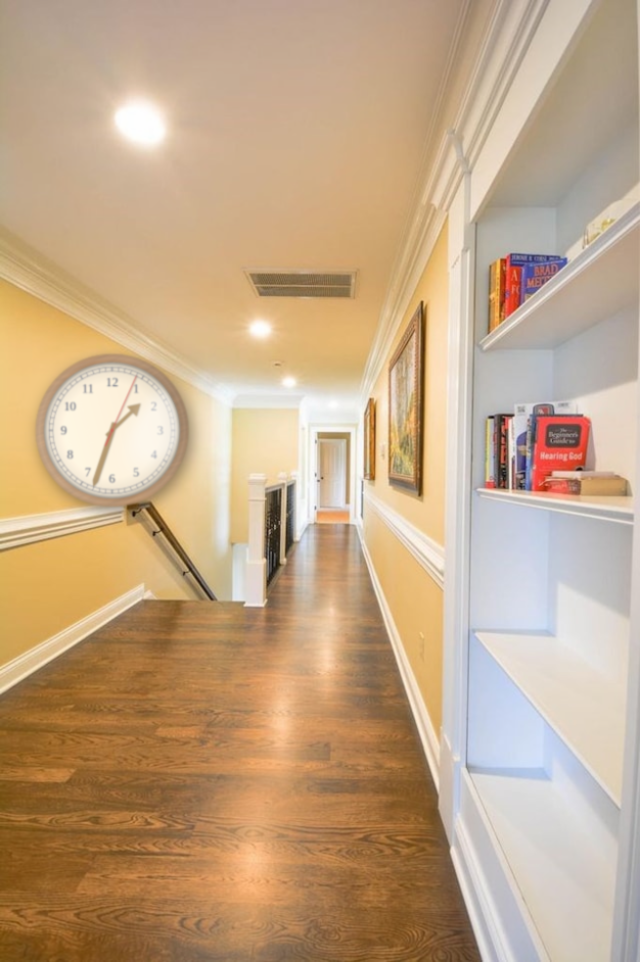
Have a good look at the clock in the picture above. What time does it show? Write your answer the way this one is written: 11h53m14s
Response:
1h33m04s
